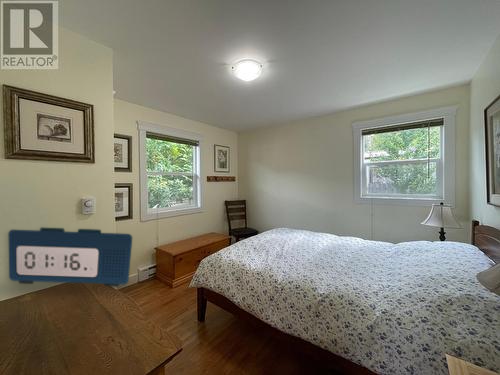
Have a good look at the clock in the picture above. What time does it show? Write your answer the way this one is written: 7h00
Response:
1h16
